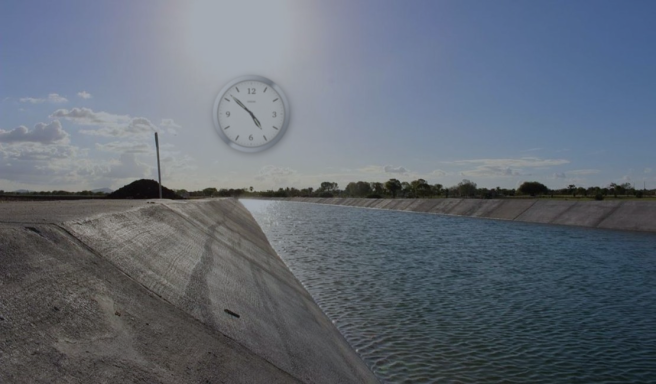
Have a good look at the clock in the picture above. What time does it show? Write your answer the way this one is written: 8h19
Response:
4h52
